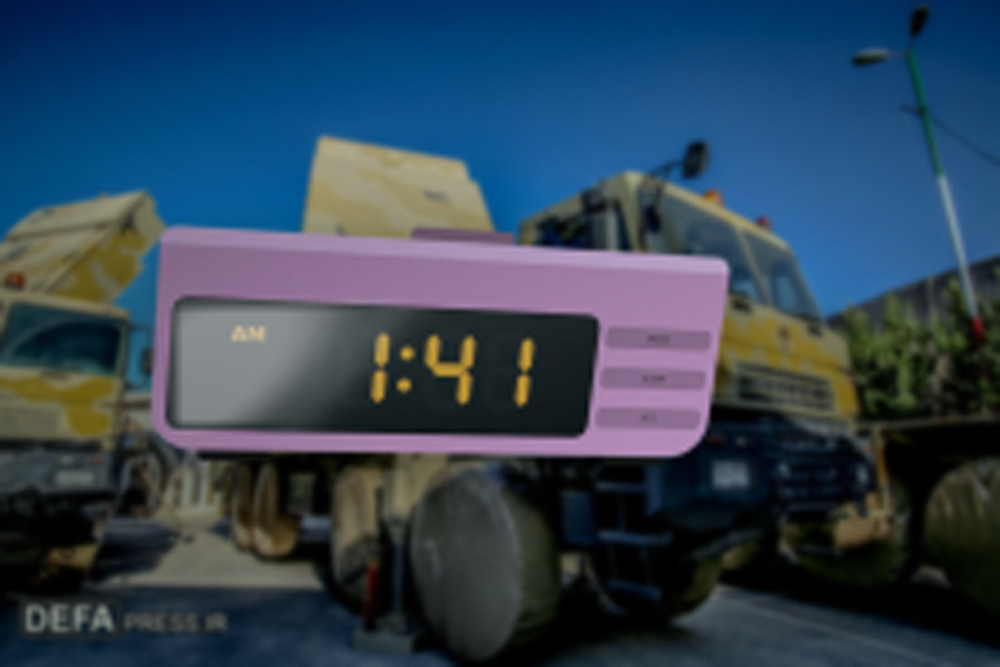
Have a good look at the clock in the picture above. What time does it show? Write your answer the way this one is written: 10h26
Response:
1h41
